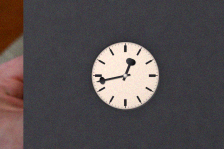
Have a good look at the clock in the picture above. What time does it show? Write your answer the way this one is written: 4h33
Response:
12h43
